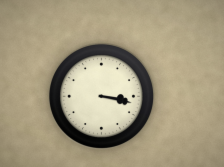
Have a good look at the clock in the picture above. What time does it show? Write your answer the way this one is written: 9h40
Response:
3h17
